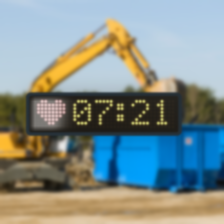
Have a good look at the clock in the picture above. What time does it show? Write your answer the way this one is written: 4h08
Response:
7h21
